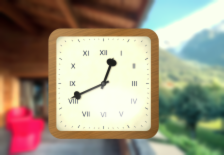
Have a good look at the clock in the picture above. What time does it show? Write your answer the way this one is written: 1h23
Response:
12h41
